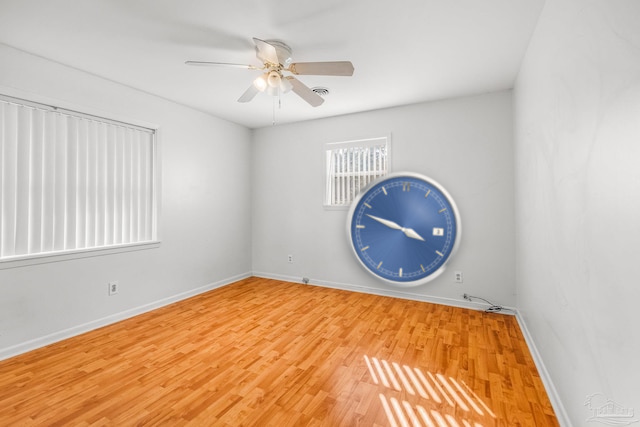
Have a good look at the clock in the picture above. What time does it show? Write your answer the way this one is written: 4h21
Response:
3h48
